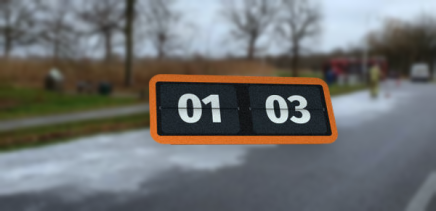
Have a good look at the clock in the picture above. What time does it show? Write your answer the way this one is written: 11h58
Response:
1h03
